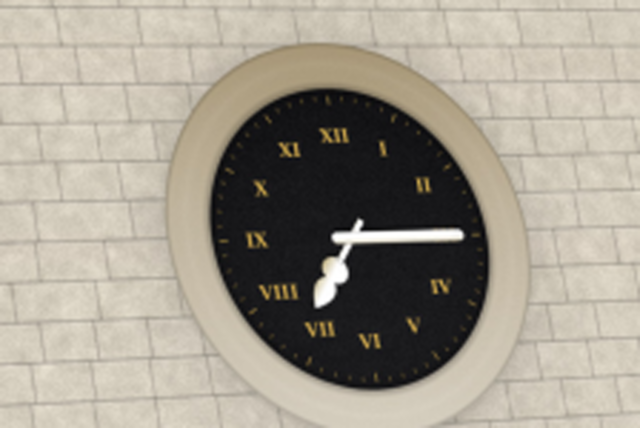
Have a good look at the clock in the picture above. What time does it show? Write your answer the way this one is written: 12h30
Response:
7h15
